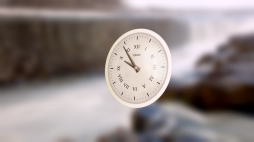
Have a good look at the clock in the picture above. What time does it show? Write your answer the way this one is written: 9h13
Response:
9h54
